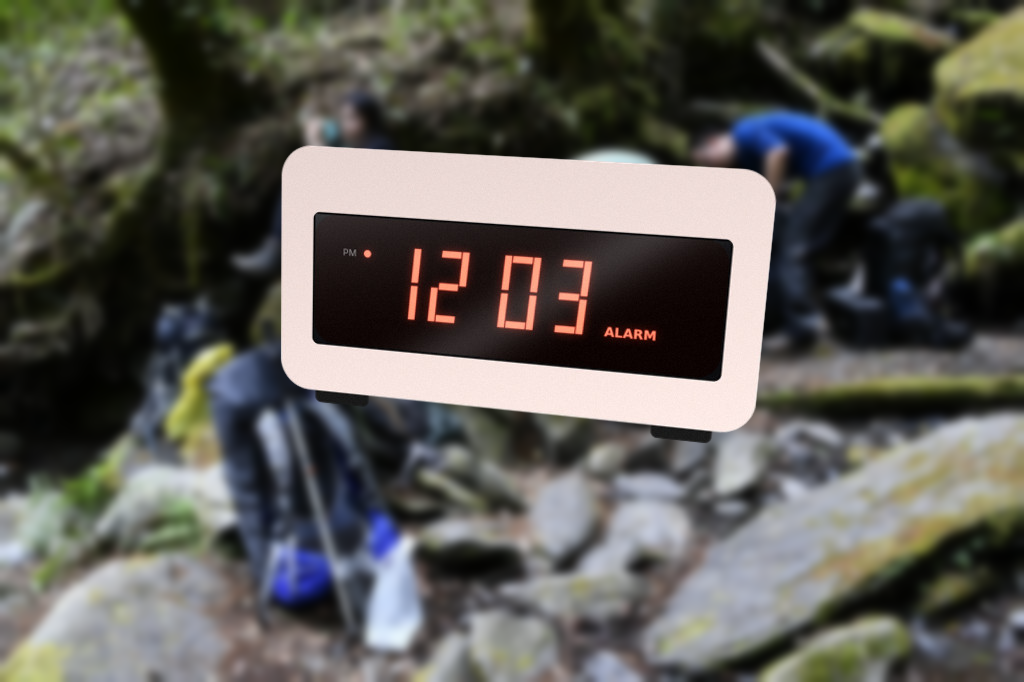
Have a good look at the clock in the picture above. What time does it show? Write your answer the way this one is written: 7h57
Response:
12h03
